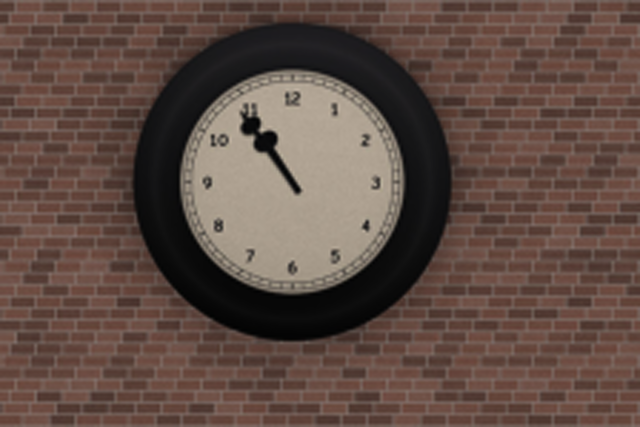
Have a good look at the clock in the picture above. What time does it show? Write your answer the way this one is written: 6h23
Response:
10h54
